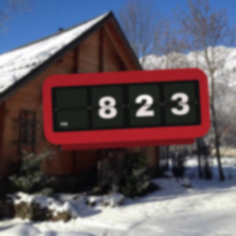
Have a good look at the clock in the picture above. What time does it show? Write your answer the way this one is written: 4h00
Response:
8h23
